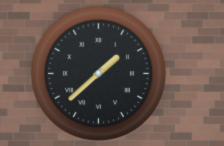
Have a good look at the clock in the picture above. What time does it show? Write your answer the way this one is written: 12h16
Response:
1h38
